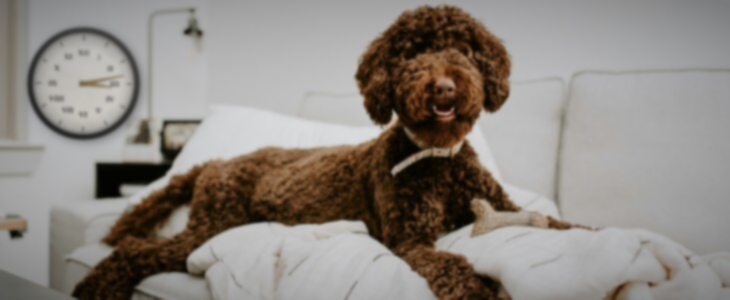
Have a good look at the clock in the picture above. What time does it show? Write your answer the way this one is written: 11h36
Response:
3h13
